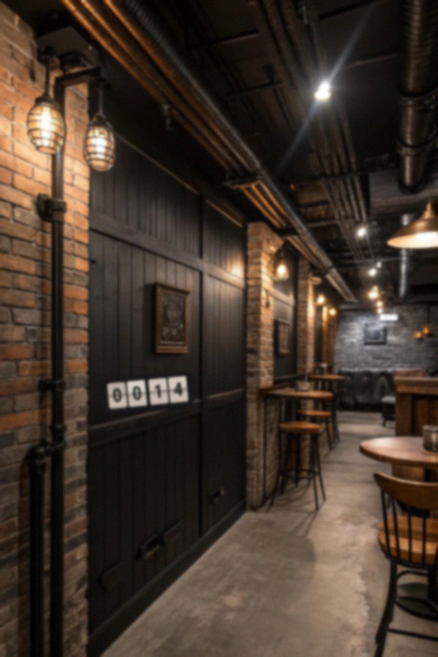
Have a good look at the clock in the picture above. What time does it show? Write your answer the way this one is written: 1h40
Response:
0h14
